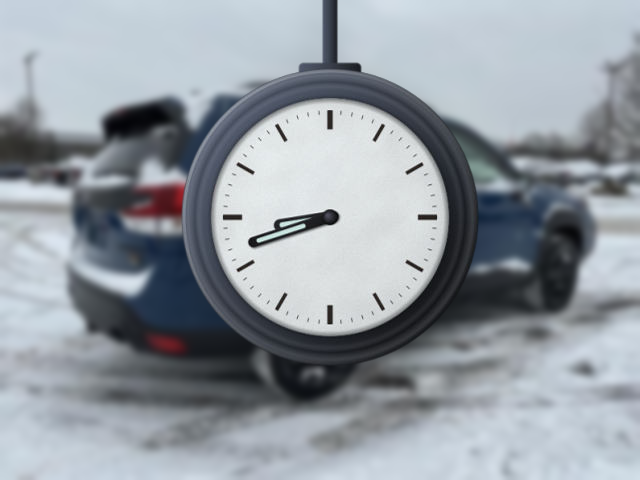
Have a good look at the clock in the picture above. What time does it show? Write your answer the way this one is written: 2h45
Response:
8h42
